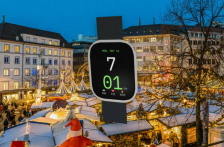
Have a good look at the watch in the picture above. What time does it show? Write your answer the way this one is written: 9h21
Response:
7h01
